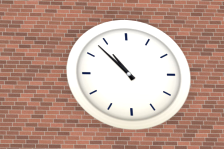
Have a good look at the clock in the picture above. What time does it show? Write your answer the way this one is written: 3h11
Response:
10h53
